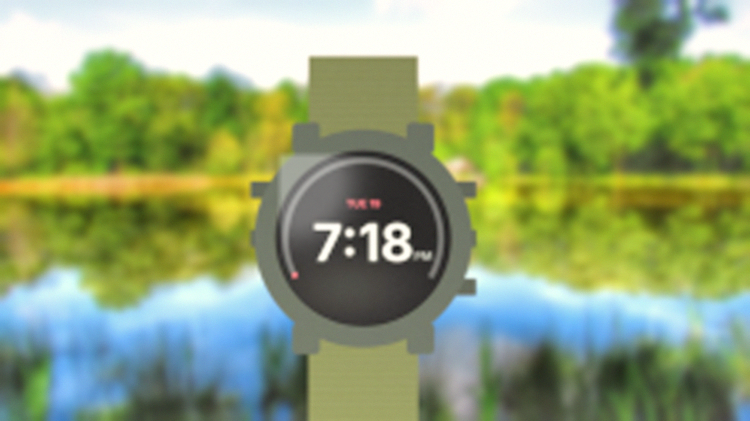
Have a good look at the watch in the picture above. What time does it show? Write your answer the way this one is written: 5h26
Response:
7h18
